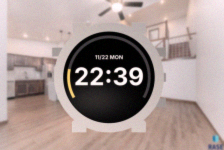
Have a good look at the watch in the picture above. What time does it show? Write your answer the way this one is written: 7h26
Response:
22h39
